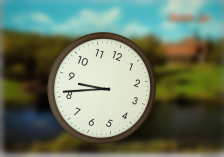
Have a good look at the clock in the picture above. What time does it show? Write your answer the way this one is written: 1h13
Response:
8h41
